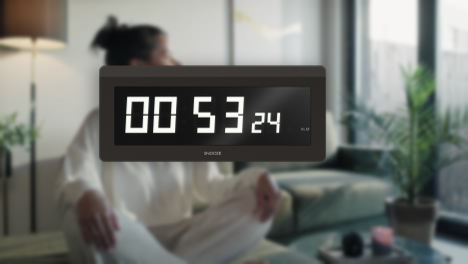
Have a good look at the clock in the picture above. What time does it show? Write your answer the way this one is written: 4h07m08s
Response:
0h53m24s
